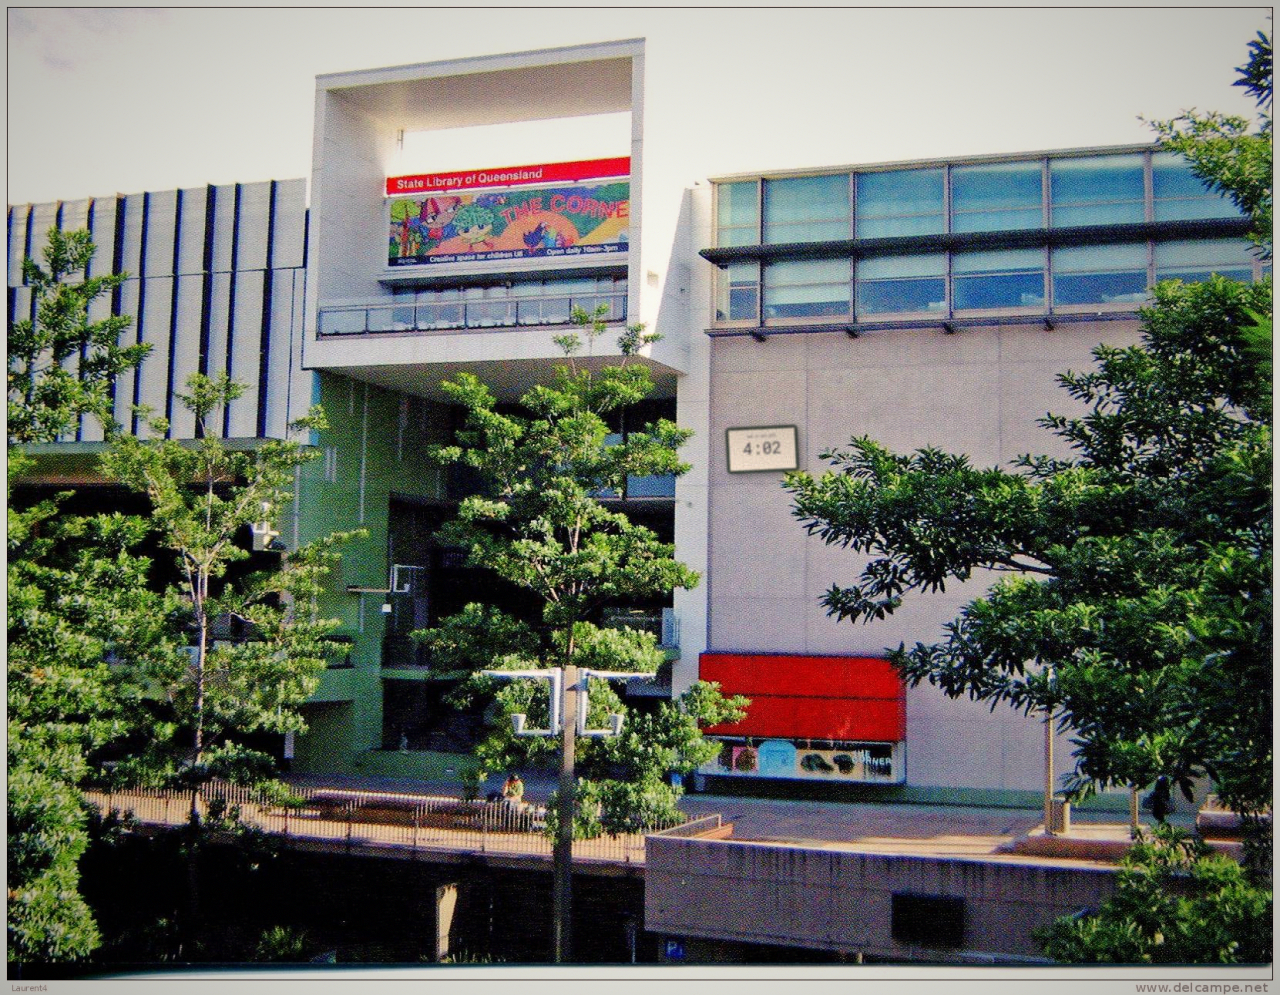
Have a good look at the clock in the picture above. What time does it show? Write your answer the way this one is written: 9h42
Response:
4h02
